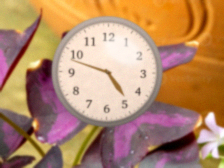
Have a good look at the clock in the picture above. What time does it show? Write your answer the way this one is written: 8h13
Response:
4h48
